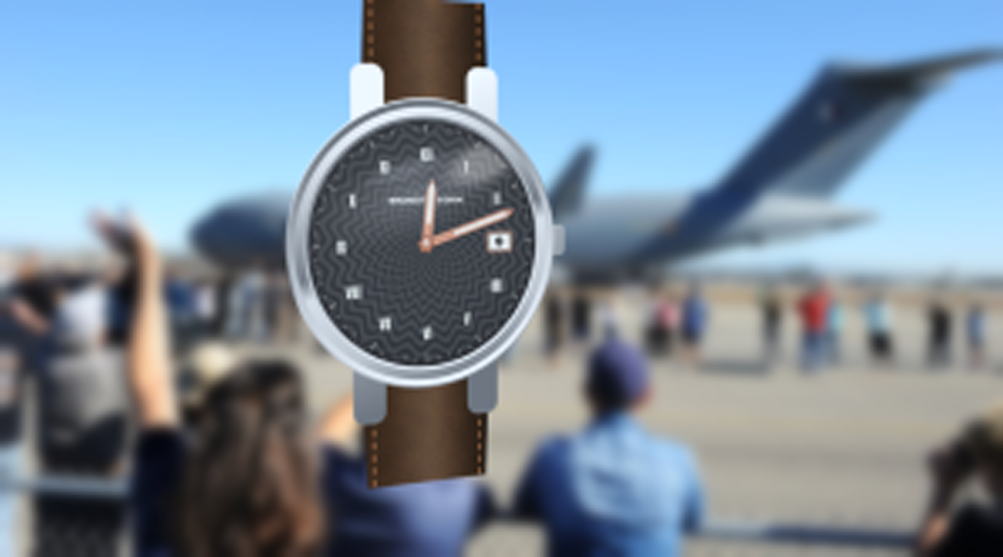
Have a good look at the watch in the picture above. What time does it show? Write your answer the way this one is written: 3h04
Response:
12h12
